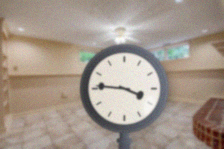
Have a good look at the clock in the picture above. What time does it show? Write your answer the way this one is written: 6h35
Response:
3h46
